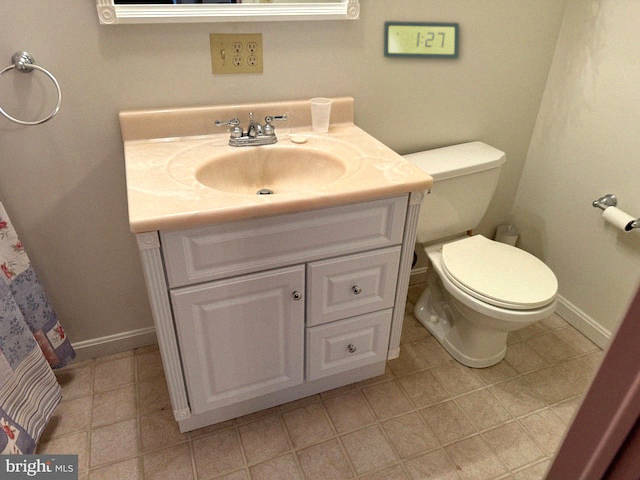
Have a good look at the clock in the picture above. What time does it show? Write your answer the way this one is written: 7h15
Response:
1h27
